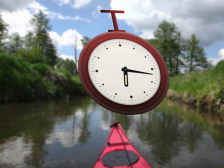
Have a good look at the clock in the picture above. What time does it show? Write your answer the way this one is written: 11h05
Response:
6h17
